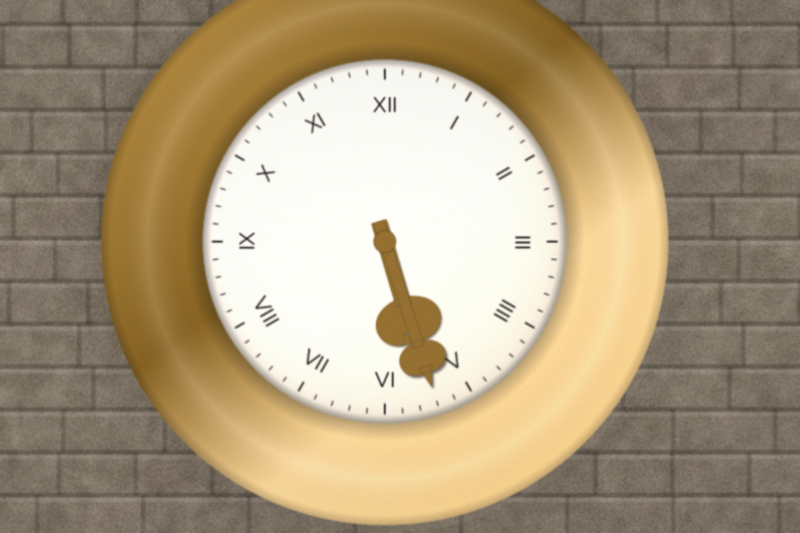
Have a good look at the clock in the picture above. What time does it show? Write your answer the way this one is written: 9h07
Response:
5h27
